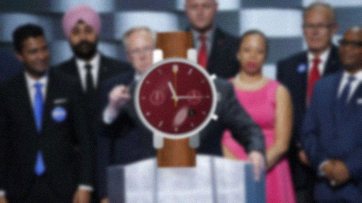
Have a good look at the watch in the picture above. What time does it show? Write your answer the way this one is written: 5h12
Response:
11h15
